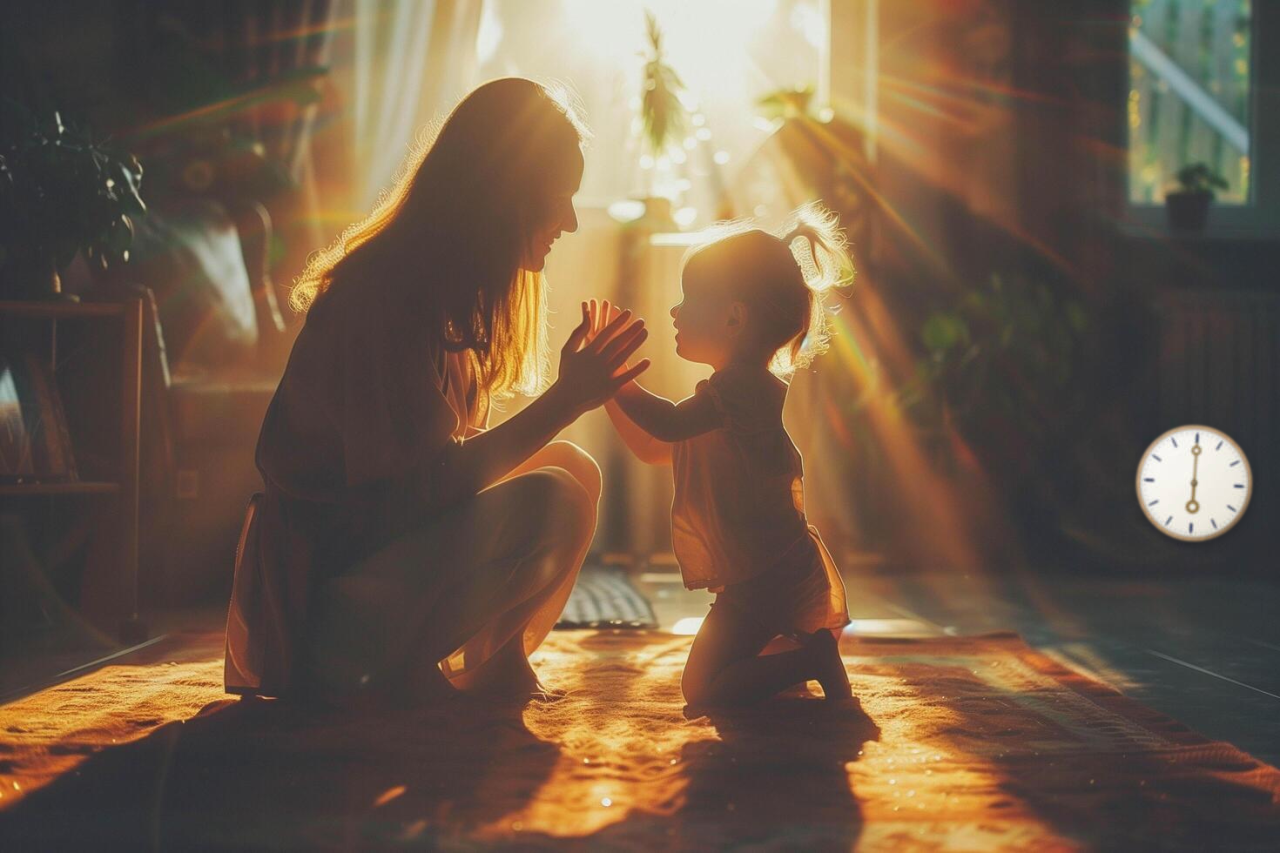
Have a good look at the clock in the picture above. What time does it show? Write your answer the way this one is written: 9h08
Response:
6h00
